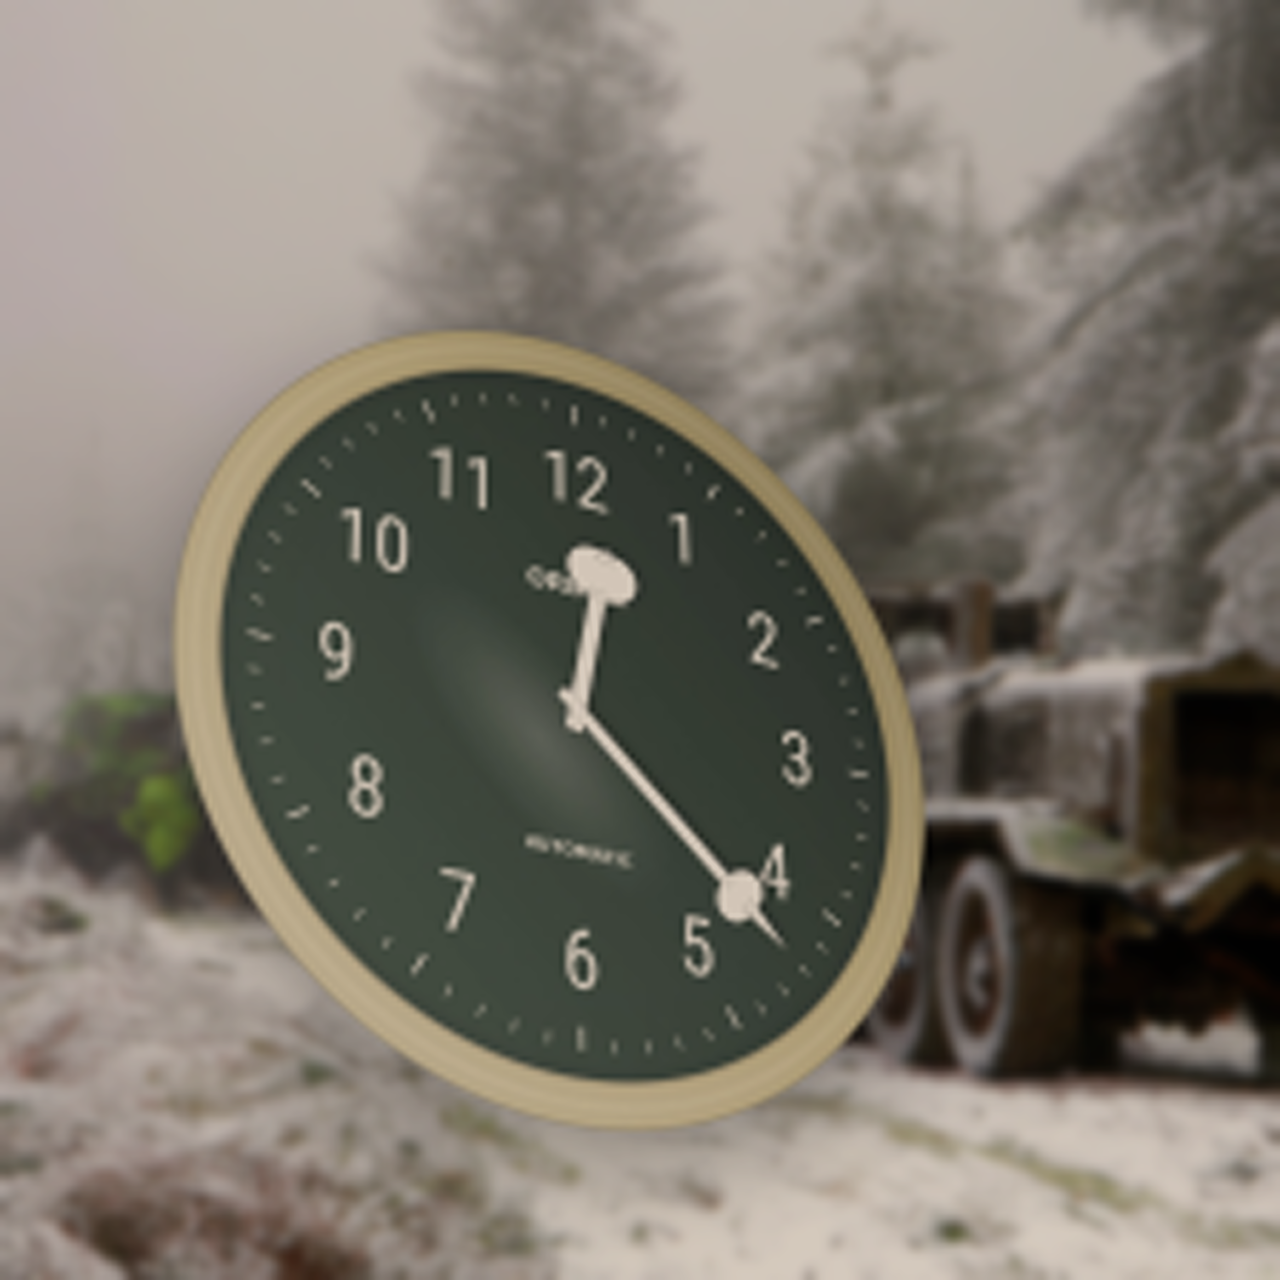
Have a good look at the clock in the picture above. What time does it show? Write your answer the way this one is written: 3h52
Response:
12h22
